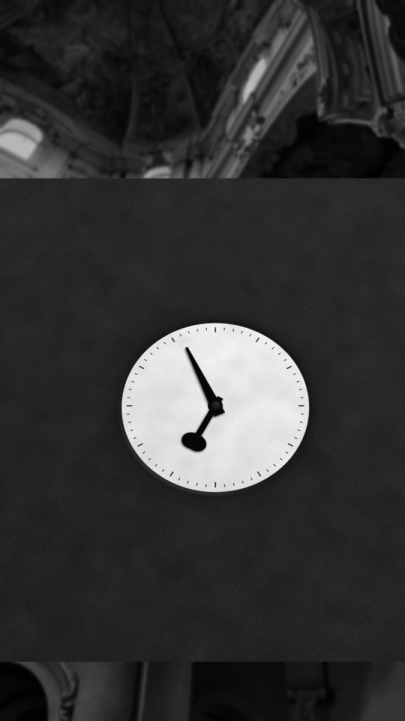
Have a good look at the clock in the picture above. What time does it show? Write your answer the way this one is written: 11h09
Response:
6h56
